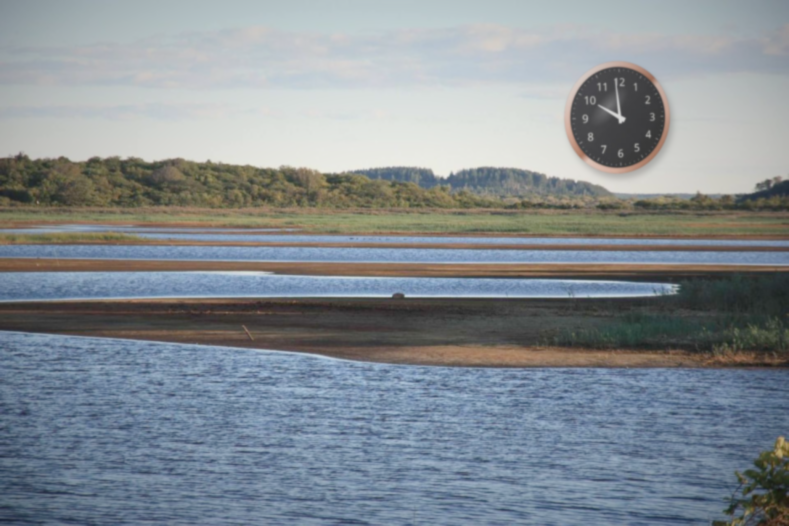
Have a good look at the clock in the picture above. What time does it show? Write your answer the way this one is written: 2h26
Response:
9h59
